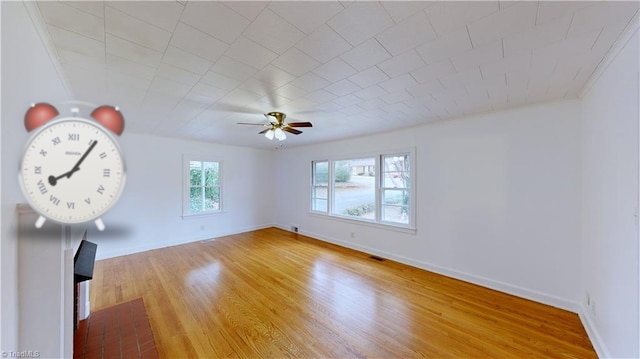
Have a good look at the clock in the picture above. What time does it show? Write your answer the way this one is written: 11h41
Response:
8h06
